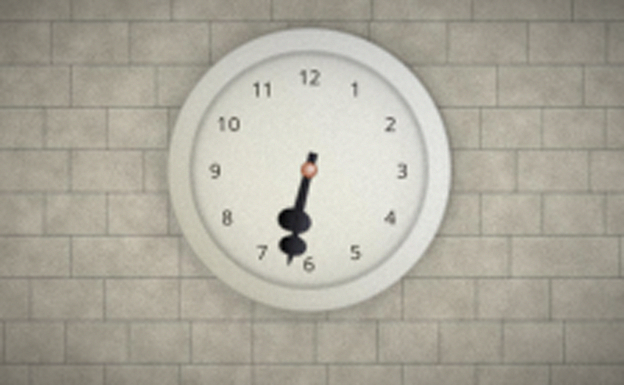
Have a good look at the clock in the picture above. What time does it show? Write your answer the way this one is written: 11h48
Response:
6h32
